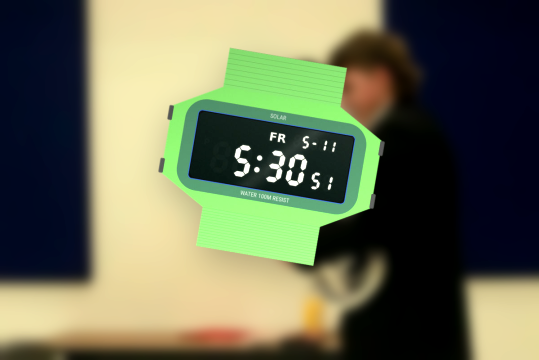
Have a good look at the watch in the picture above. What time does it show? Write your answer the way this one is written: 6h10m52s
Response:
5h30m51s
